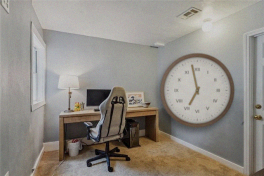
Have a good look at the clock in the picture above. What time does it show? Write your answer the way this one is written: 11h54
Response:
6h58
